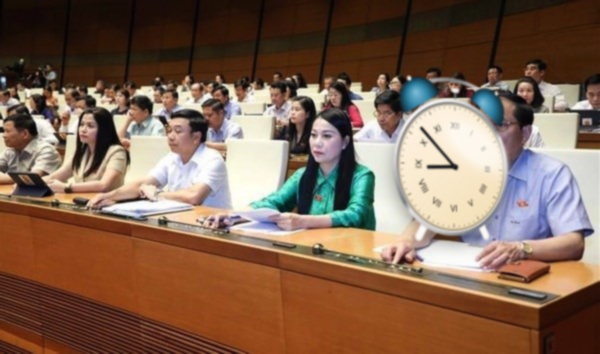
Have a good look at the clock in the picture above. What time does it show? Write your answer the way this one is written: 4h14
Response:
8h52
